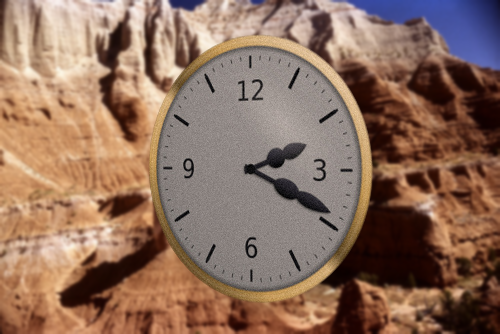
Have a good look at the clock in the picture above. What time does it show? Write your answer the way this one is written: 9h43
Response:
2h19
